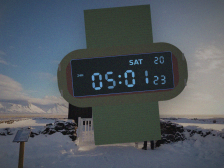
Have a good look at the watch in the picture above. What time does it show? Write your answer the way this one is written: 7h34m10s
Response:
5h01m23s
